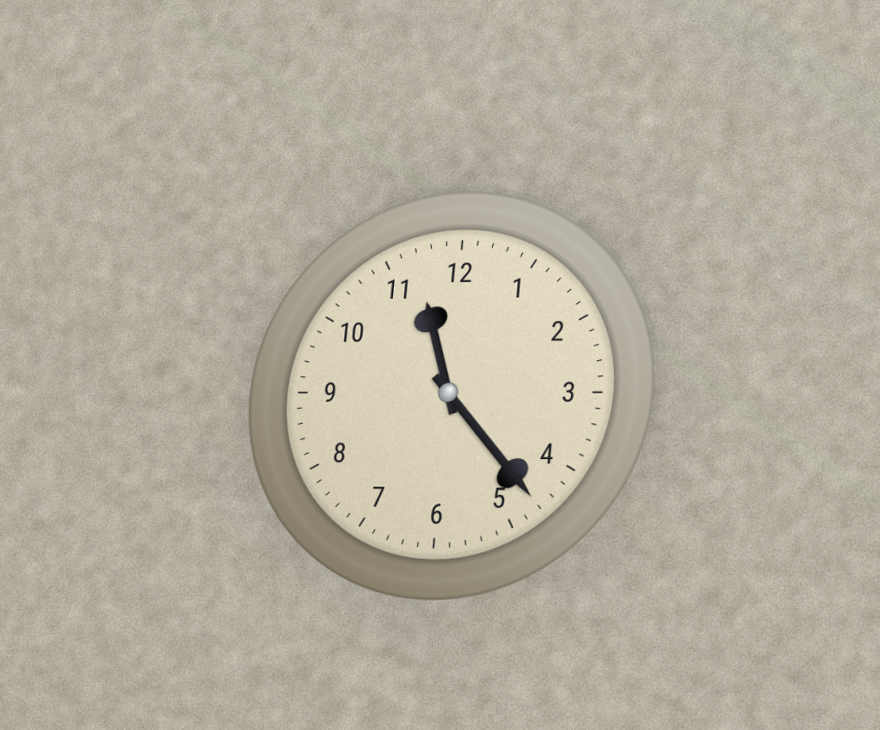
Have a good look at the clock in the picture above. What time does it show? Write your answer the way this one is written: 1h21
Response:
11h23
